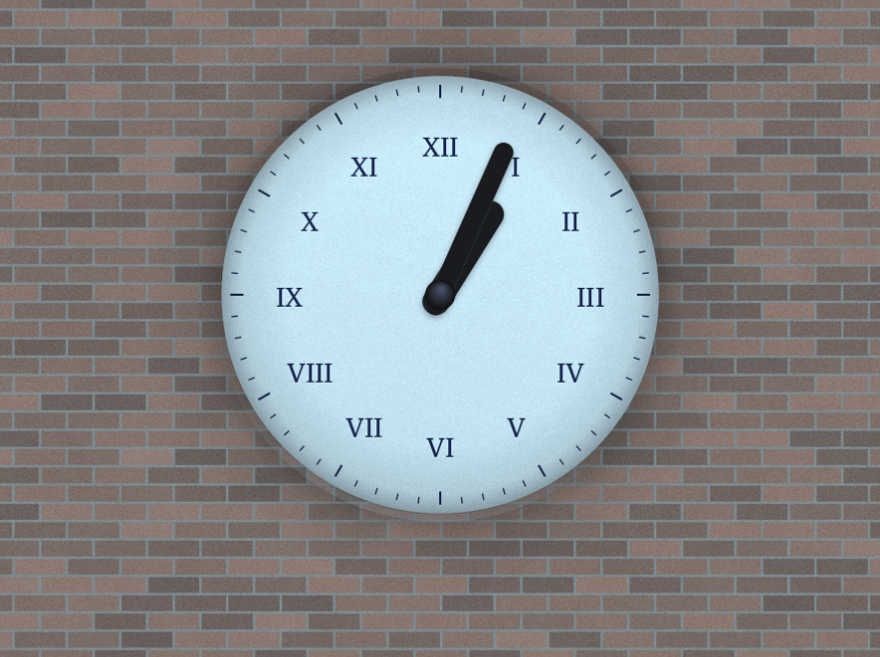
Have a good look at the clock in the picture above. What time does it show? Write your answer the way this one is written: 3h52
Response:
1h04
